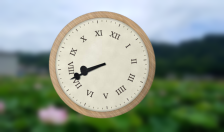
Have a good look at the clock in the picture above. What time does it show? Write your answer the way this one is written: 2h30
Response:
7h37
